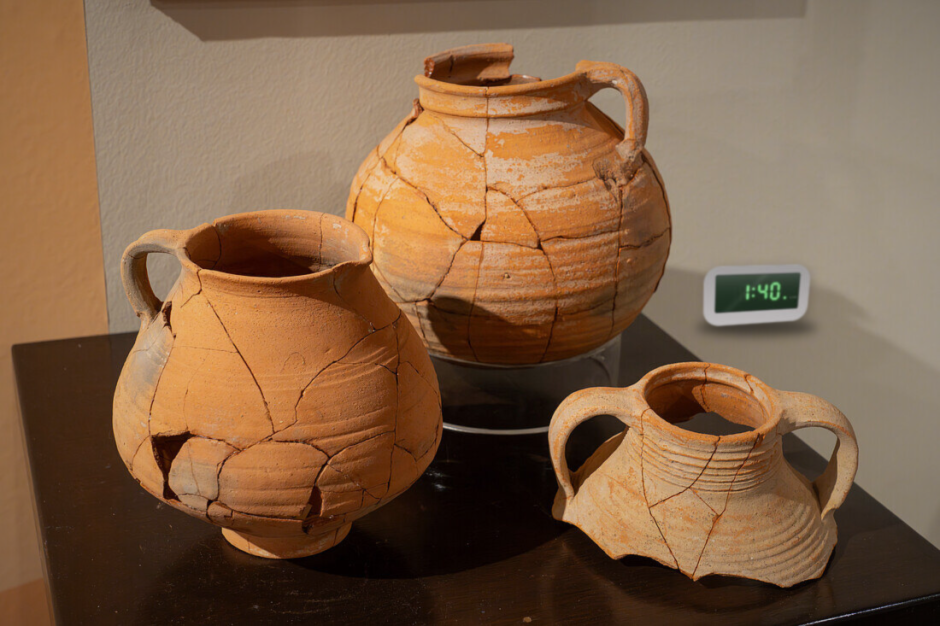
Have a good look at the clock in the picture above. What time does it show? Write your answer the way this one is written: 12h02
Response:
1h40
